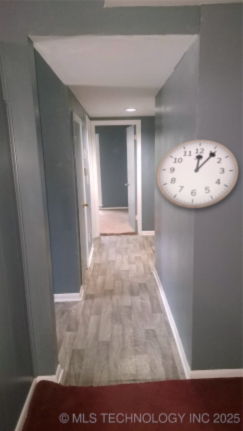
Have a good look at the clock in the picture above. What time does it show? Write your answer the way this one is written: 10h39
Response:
12h06
